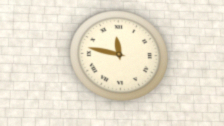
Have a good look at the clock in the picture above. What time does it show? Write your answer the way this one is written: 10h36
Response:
11h47
